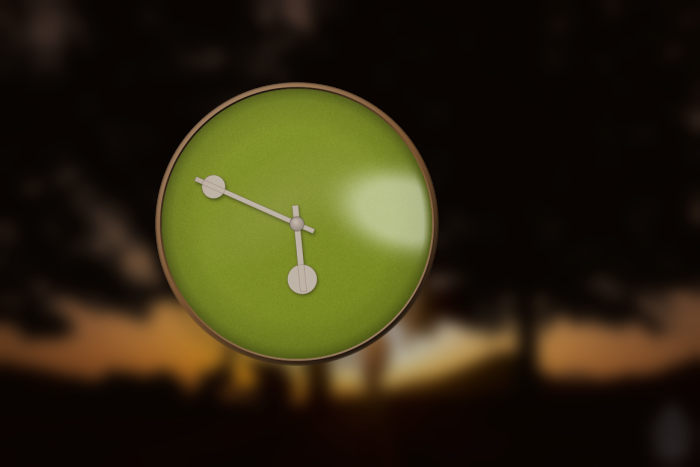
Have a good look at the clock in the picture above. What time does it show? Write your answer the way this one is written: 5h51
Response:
5h49
